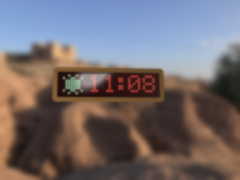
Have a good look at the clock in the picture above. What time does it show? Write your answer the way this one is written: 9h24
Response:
11h08
